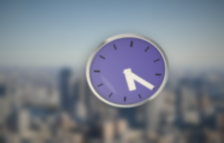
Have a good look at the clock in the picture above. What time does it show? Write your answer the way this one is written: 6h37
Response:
5h20
